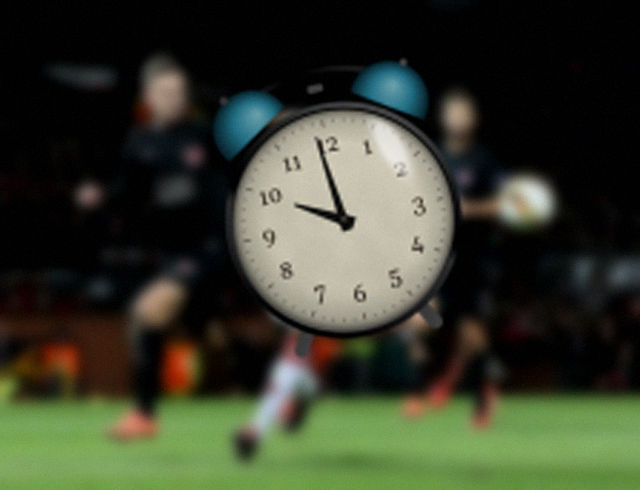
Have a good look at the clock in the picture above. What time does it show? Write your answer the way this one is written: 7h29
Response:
9h59
